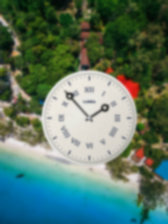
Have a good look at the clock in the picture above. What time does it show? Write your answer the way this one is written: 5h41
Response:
1h53
